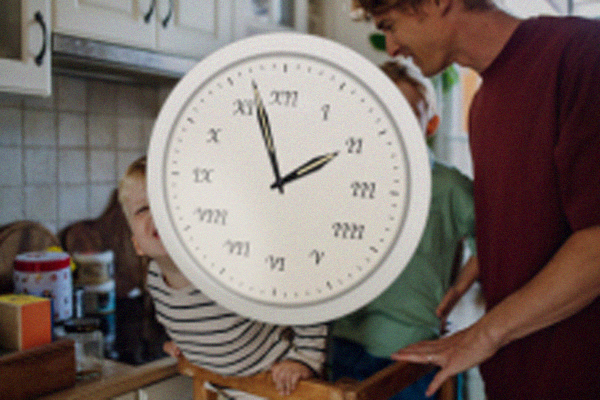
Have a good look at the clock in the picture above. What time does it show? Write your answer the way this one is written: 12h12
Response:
1h57
